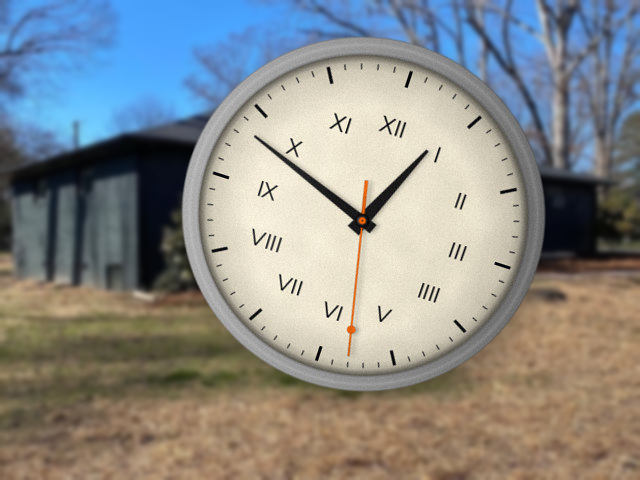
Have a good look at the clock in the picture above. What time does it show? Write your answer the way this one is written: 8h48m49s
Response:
12h48m28s
